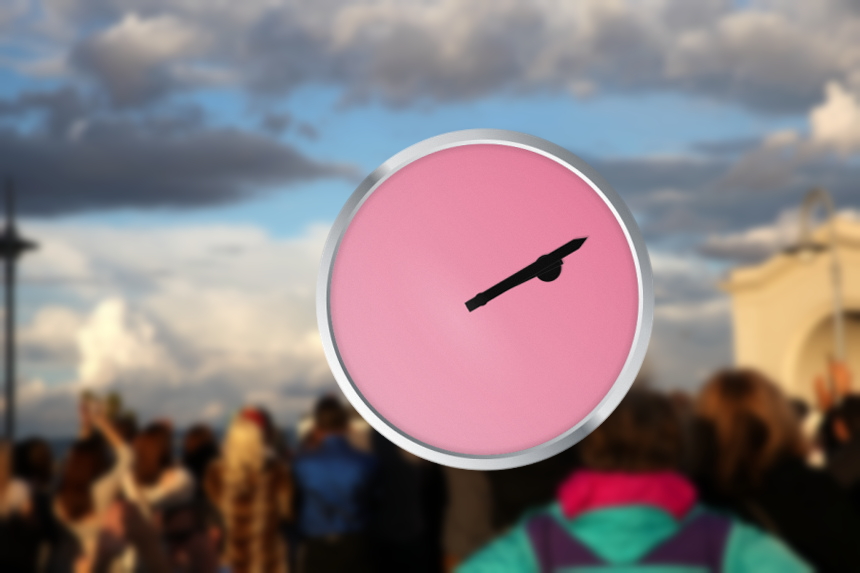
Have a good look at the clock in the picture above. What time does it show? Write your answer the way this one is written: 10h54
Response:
2h10
